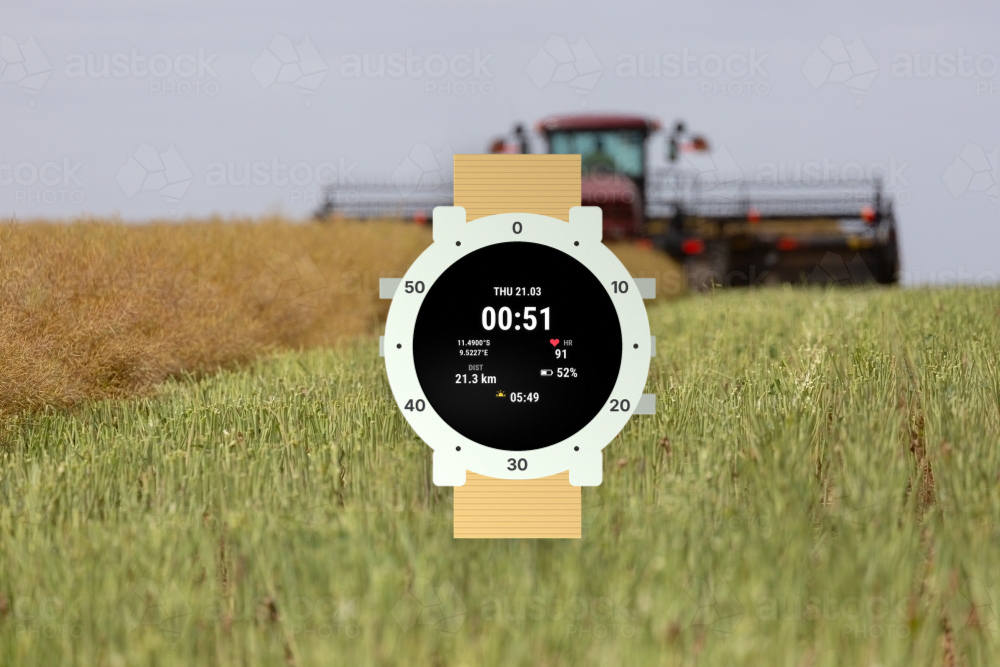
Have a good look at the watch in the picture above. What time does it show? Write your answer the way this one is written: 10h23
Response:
0h51
